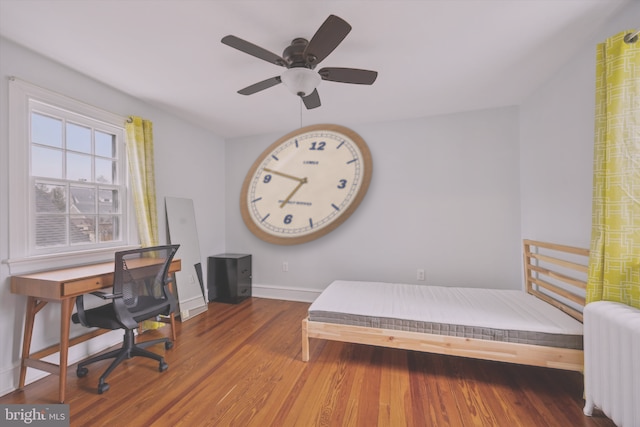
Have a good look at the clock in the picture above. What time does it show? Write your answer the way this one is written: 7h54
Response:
6h47
